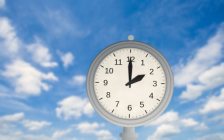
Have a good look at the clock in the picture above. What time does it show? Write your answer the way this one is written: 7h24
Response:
2h00
